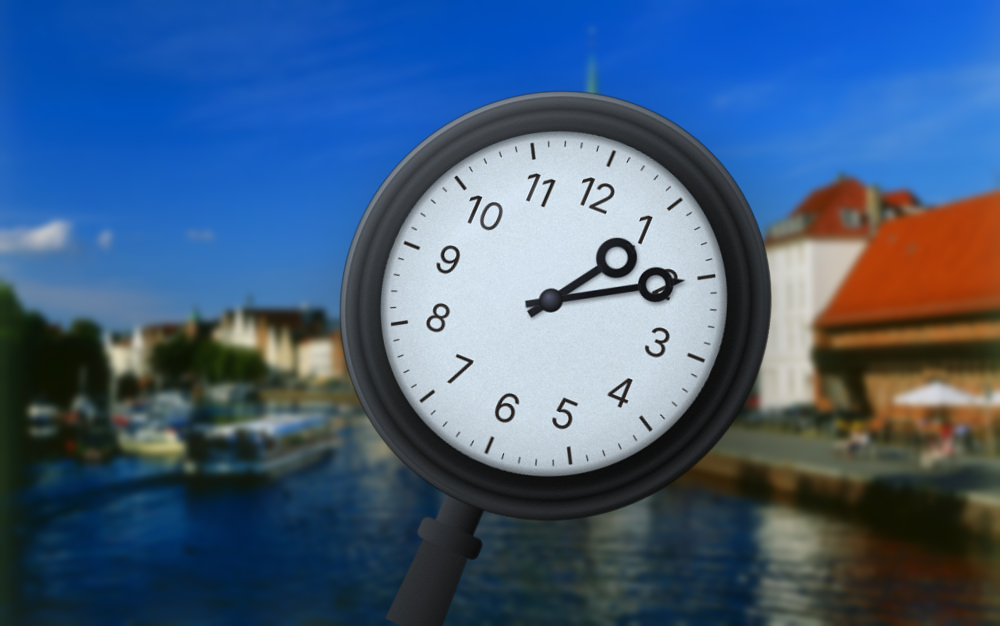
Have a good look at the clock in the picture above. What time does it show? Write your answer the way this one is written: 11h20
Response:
1h10
